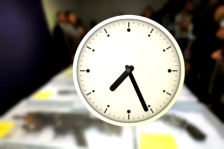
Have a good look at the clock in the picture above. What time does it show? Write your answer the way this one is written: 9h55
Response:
7h26
